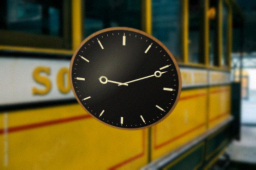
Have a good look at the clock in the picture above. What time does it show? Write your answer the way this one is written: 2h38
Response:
9h11
